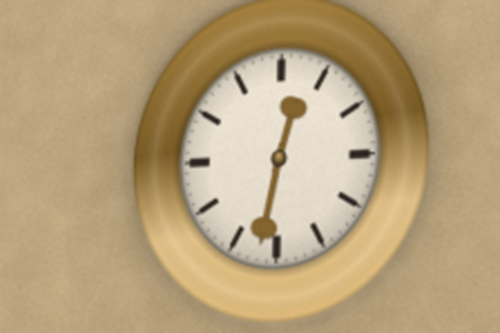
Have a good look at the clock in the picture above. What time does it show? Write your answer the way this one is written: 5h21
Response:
12h32
